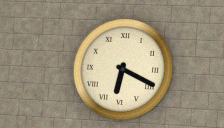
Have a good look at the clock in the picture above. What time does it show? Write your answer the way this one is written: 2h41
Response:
6h19
